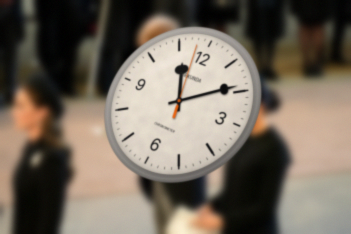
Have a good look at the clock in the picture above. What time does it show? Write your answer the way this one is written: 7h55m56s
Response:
11h08m58s
